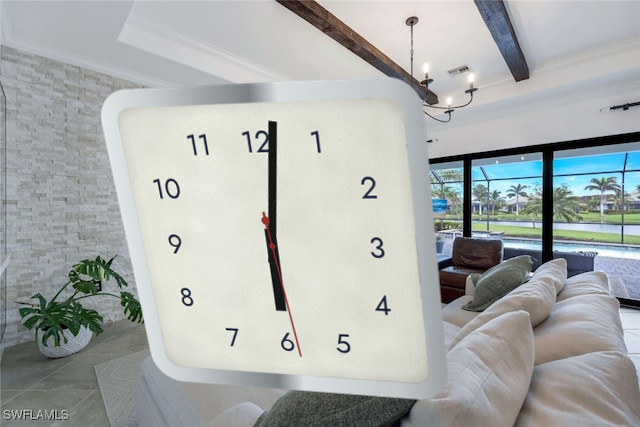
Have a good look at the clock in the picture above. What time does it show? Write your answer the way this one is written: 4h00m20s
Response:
6h01m29s
